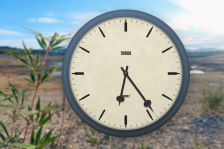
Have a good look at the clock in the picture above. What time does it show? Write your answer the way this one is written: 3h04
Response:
6h24
